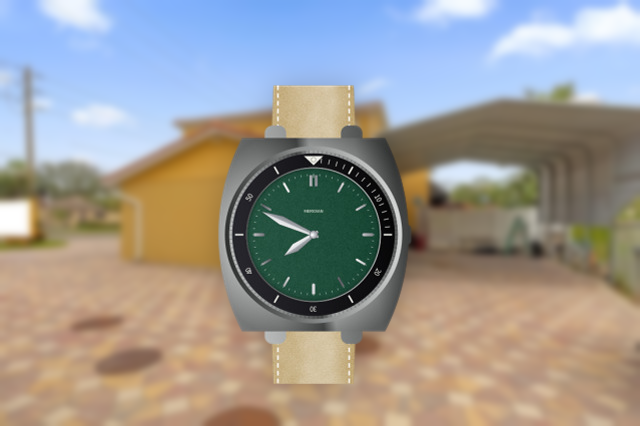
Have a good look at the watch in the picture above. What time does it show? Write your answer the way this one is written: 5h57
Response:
7h49
